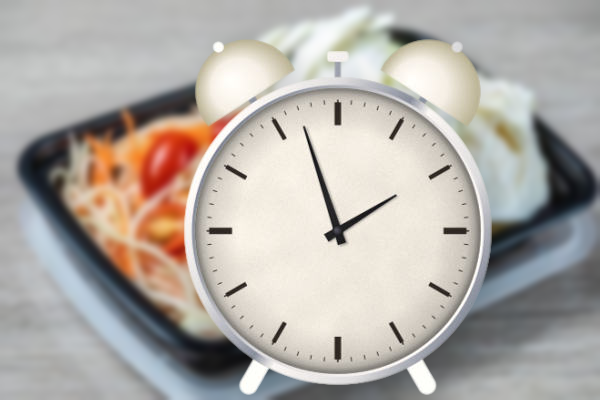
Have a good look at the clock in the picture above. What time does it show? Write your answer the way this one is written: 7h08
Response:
1h57
